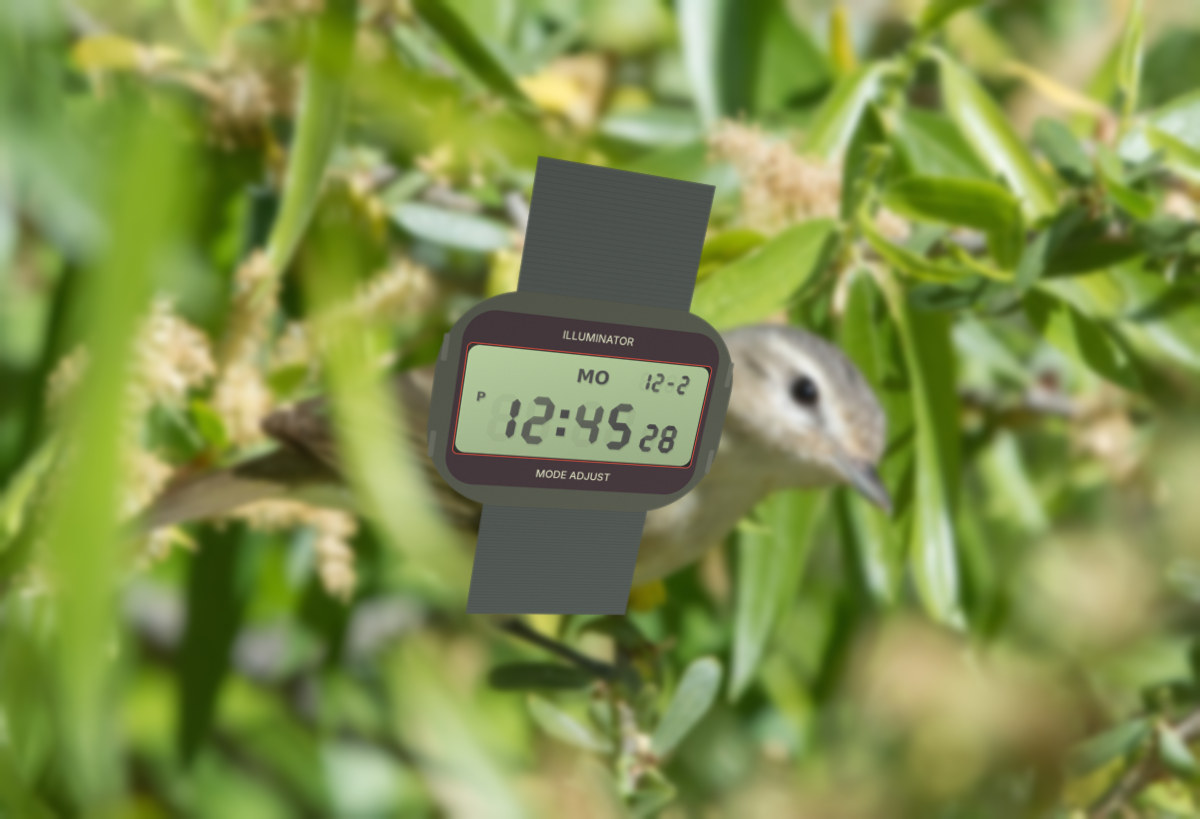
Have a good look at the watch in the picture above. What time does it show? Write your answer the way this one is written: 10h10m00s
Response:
12h45m28s
